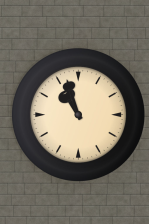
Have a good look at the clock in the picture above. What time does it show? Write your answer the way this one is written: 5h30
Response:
10h57
